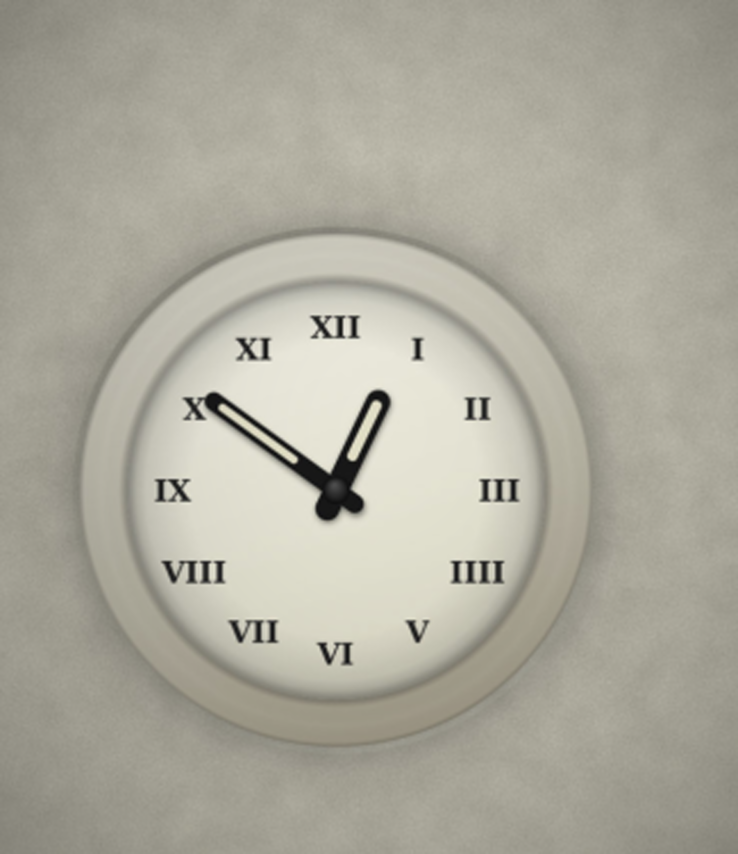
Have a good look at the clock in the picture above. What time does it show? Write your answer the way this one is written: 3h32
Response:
12h51
